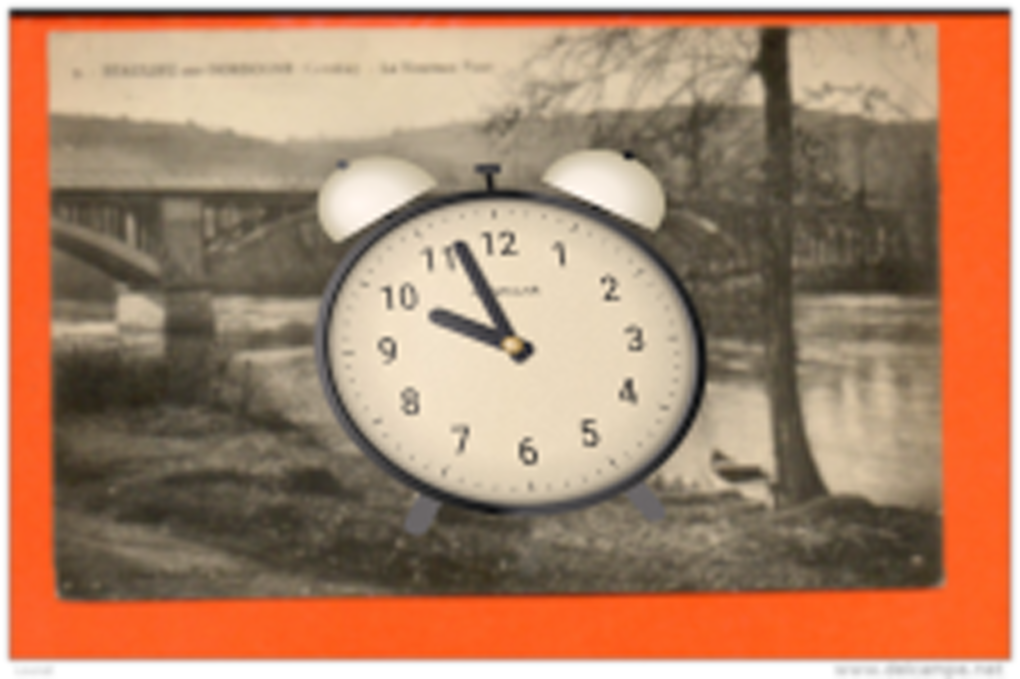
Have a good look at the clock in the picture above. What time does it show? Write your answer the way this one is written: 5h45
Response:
9h57
